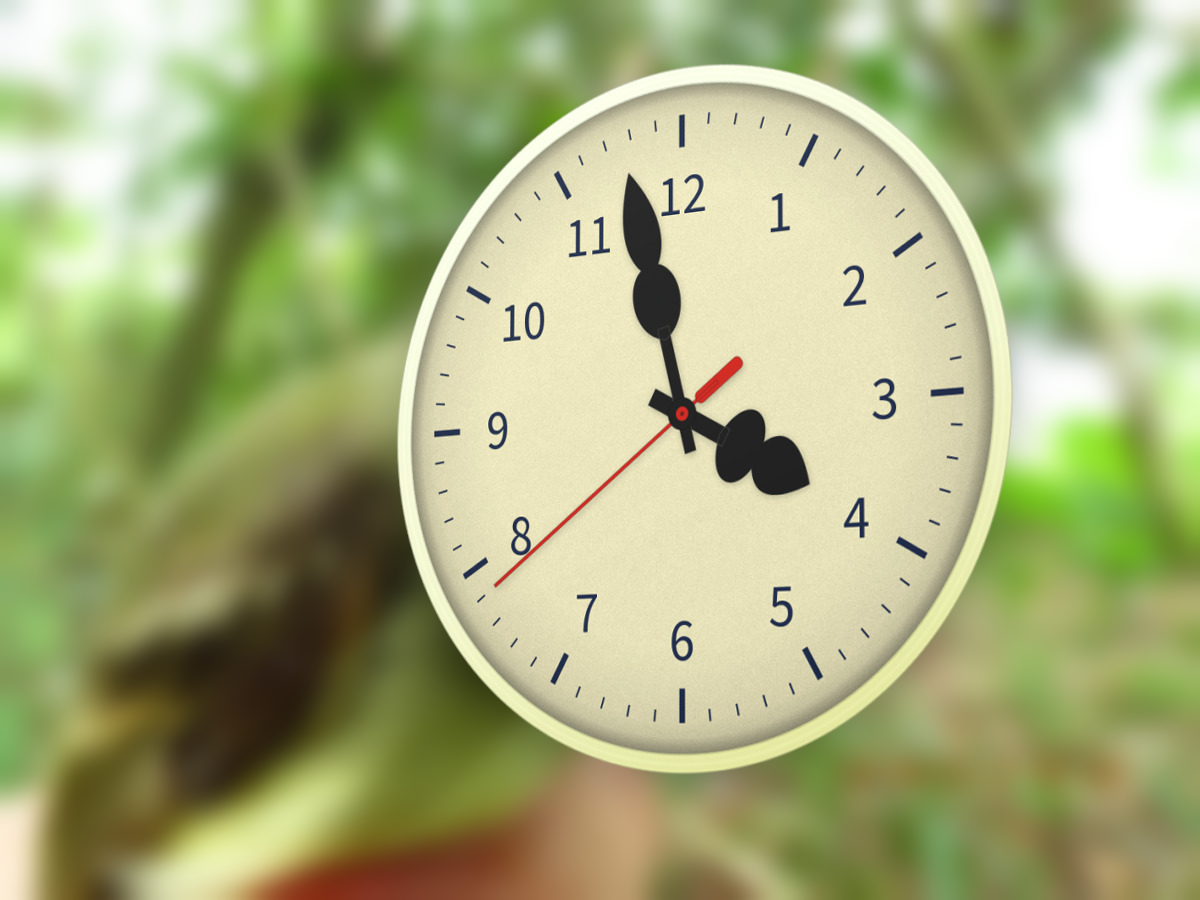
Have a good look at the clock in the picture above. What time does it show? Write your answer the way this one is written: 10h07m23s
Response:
3h57m39s
